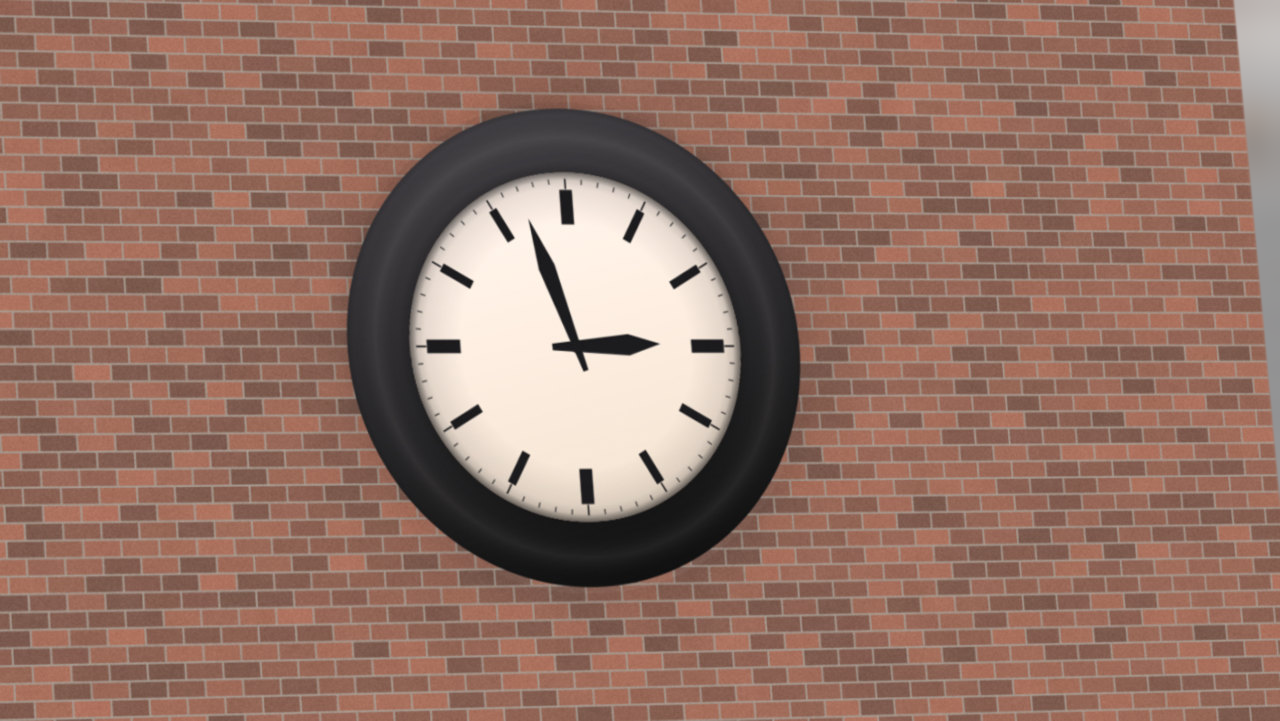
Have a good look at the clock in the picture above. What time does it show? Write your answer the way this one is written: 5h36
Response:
2h57
